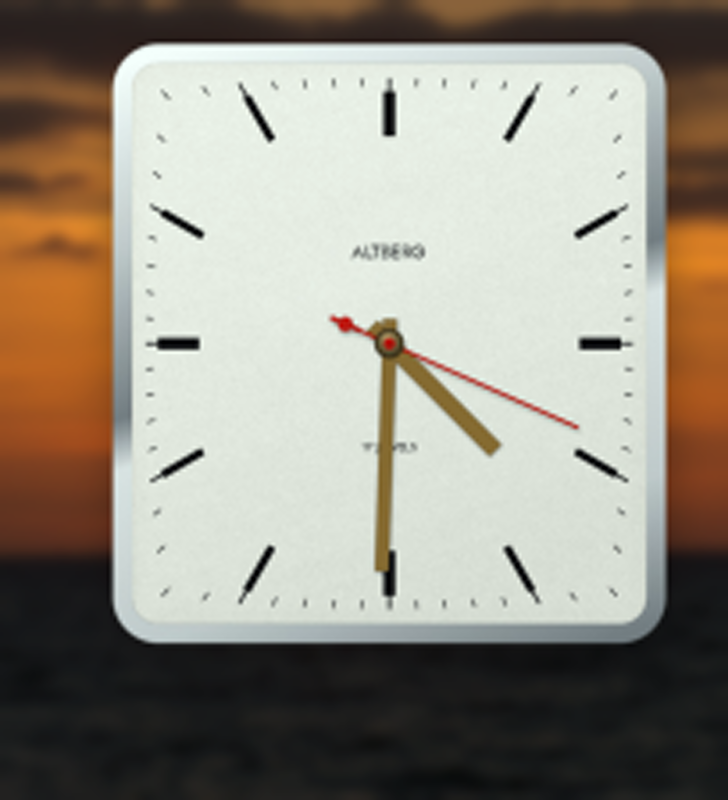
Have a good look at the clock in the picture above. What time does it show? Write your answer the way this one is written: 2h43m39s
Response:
4h30m19s
